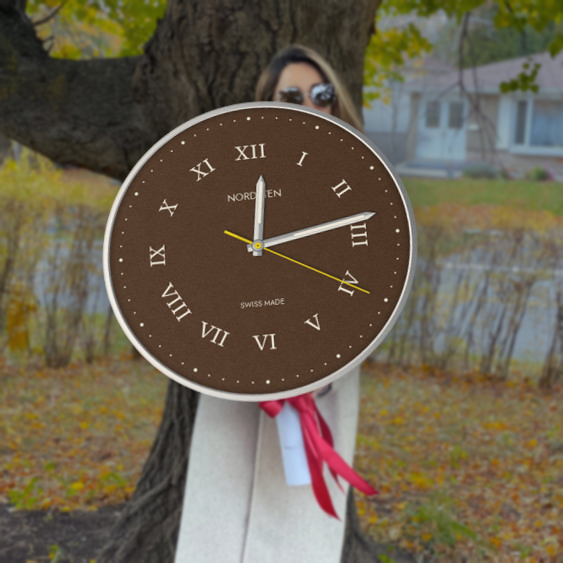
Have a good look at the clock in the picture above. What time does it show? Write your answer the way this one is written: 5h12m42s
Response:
12h13m20s
